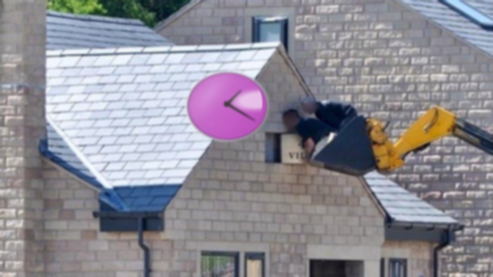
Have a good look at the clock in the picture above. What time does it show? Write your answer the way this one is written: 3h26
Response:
1h21
